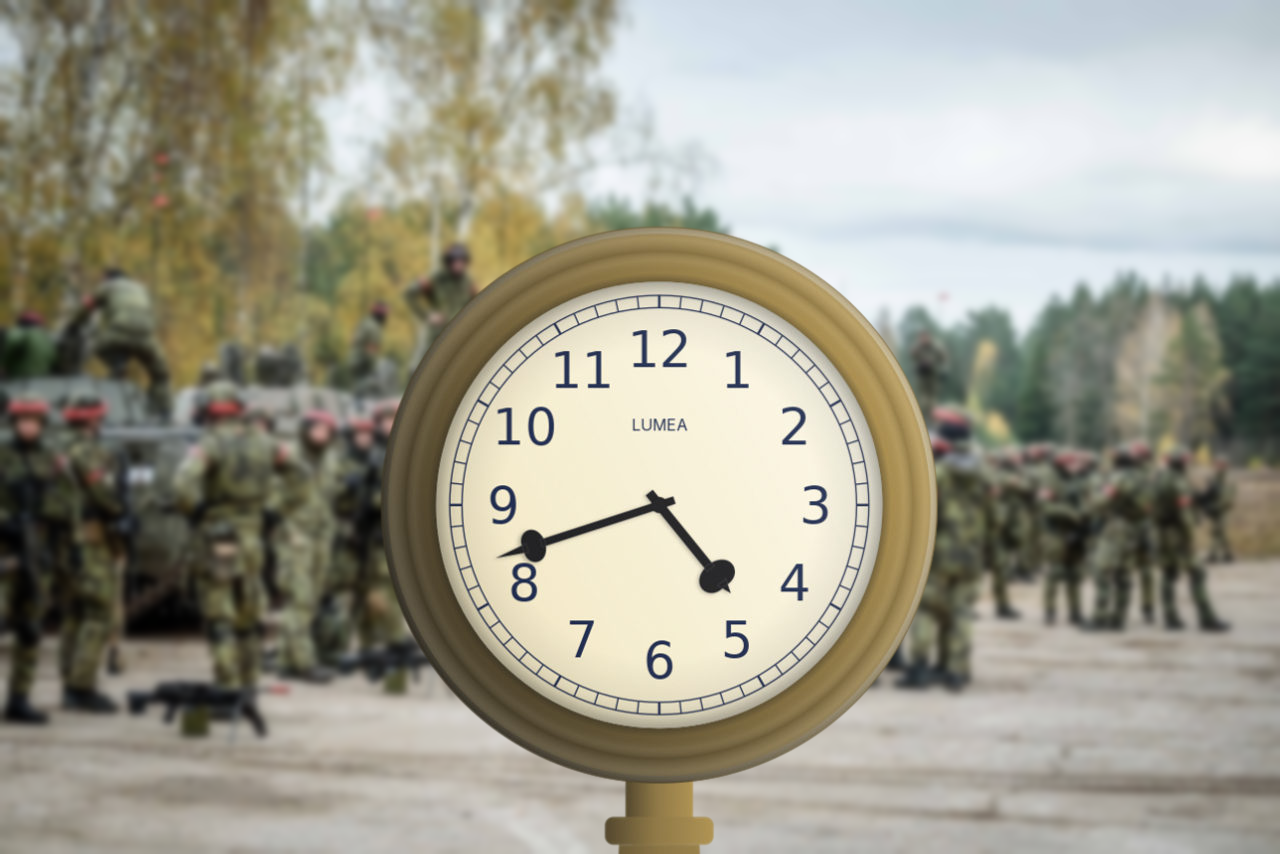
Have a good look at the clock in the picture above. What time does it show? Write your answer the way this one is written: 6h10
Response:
4h42
